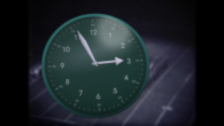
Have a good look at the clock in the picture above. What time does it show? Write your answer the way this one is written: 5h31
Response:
2h56
